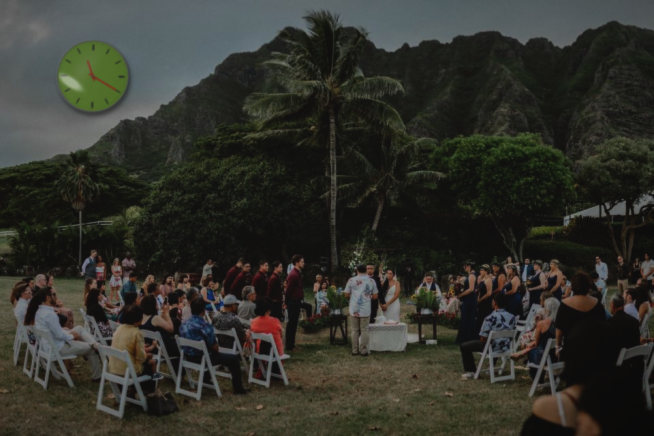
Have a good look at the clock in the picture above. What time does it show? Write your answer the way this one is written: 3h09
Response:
11h20
